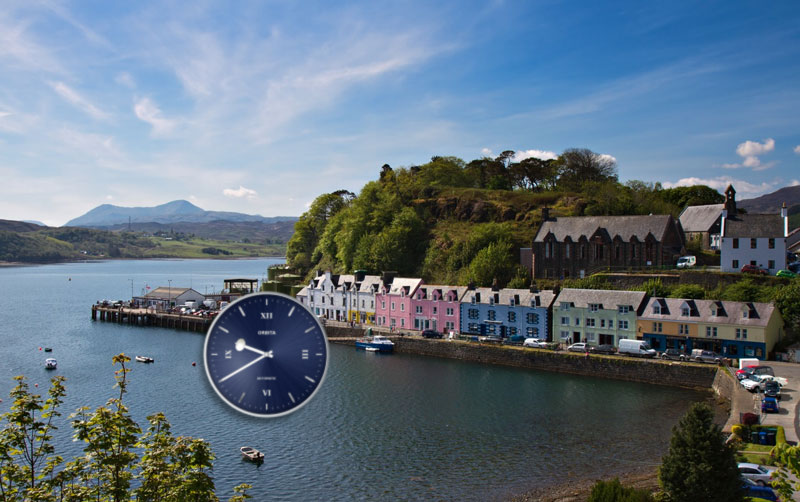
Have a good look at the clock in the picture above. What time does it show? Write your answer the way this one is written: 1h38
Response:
9h40
